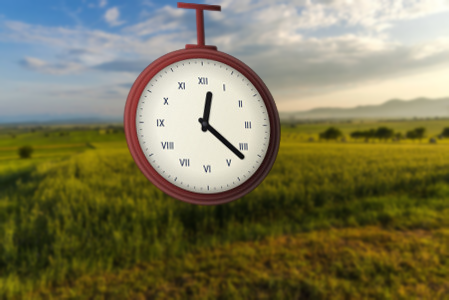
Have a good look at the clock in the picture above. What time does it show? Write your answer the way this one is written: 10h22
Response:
12h22
